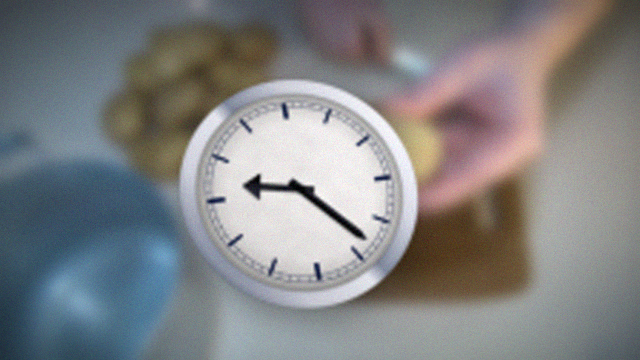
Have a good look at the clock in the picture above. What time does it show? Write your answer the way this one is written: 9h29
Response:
9h23
